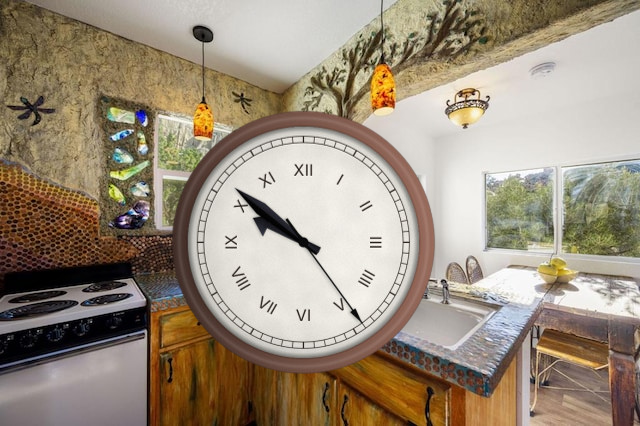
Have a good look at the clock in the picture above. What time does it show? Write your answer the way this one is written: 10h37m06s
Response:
9h51m24s
